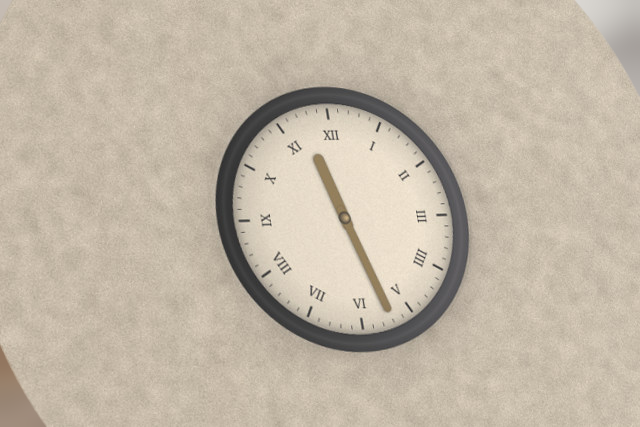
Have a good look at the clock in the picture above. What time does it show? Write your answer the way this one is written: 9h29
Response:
11h27
